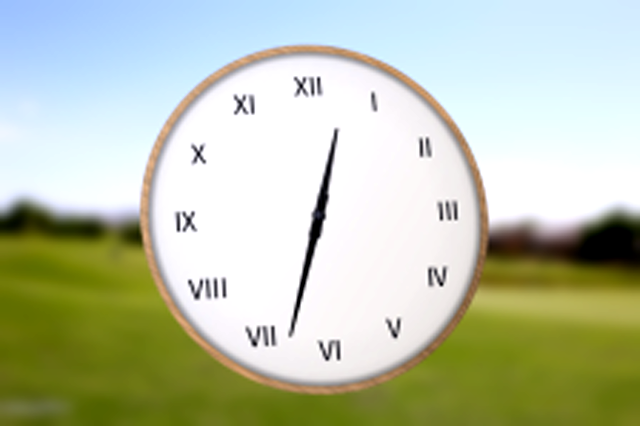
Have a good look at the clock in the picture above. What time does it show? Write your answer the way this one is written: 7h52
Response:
12h33
